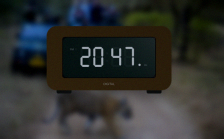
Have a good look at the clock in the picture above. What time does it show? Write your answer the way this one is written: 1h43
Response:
20h47
